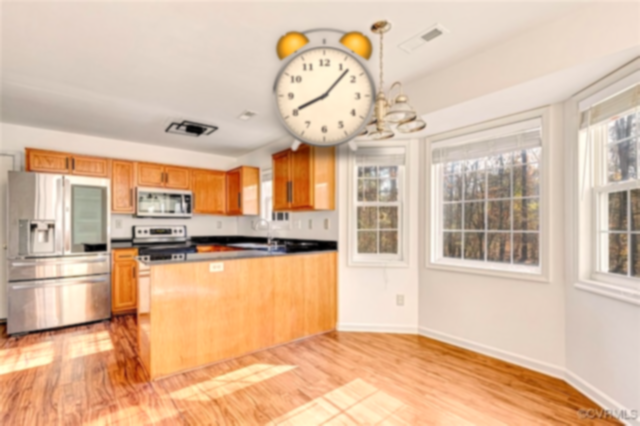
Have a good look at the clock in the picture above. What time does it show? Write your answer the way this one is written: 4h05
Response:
8h07
